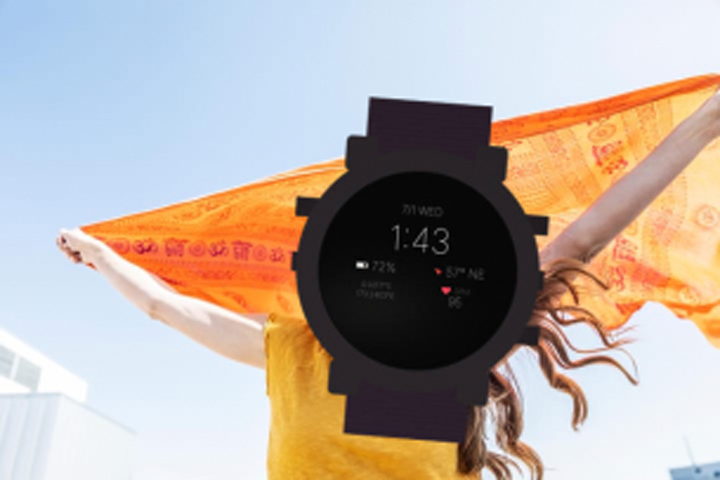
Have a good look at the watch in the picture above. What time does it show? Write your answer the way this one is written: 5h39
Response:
1h43
